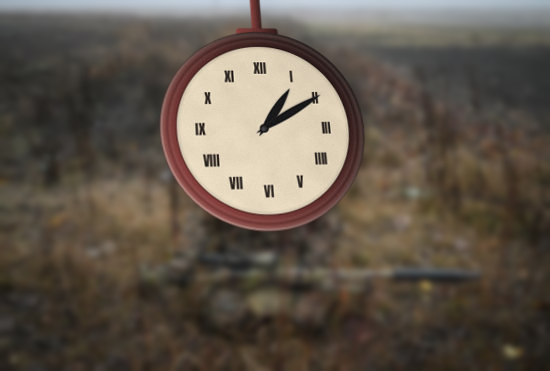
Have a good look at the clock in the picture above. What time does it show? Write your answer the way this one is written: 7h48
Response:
1h10
